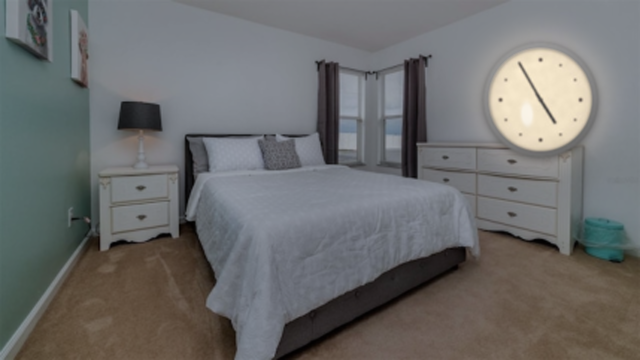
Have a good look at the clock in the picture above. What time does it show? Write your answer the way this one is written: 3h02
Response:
4h55
